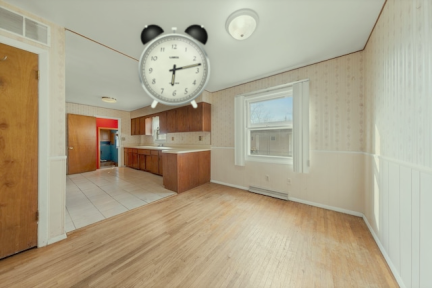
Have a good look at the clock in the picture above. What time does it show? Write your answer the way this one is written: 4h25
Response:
6h13
